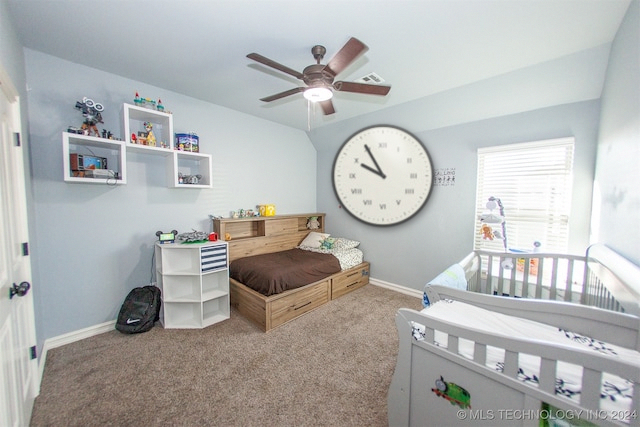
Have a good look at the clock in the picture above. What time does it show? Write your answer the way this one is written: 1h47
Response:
9h55
